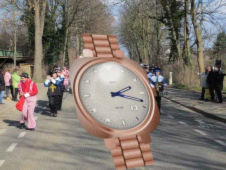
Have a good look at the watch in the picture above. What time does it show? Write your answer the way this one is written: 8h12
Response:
2h18
